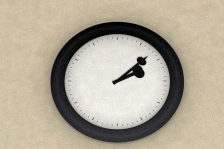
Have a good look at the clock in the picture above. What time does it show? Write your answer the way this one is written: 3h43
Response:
2h08
